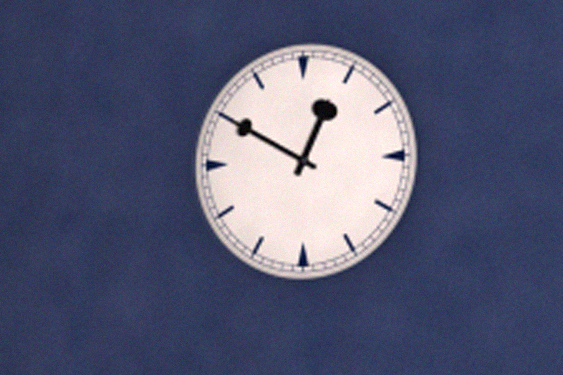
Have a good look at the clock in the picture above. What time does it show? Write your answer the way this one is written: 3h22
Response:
12h50
